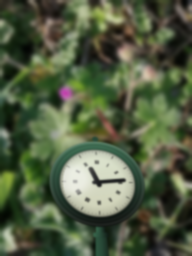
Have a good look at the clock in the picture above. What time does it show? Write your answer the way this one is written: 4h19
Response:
11h14
